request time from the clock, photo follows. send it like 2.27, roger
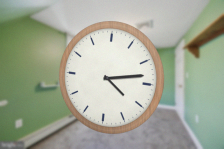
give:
4.13
